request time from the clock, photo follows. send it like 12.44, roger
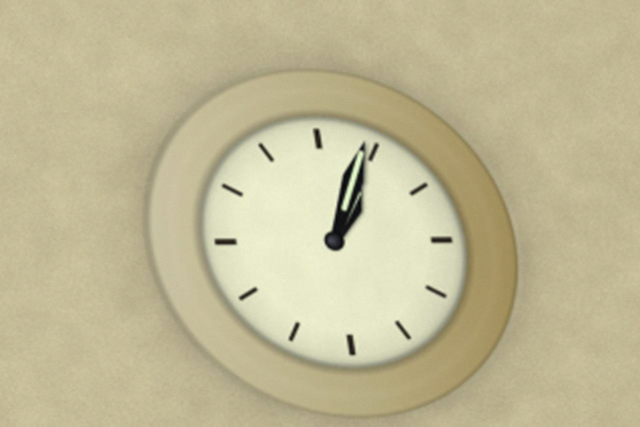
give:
1.04
